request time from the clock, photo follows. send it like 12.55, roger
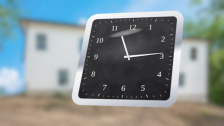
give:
11.14
